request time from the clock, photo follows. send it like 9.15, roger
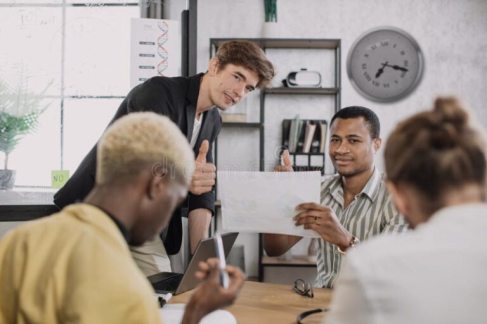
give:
7.18
